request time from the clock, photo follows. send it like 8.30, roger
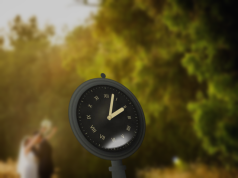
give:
2.03
